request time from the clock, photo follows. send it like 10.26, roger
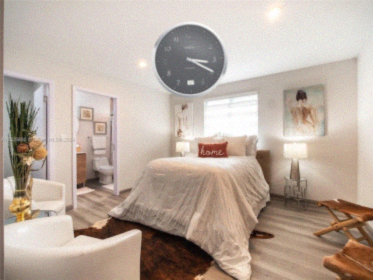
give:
3.20
